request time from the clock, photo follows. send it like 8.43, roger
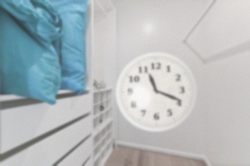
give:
11.19
